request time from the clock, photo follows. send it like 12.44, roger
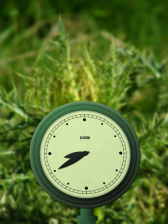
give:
8.40
